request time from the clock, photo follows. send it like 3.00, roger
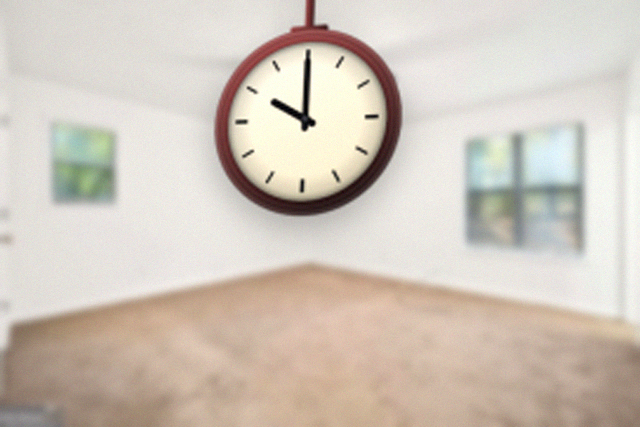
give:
10.00
